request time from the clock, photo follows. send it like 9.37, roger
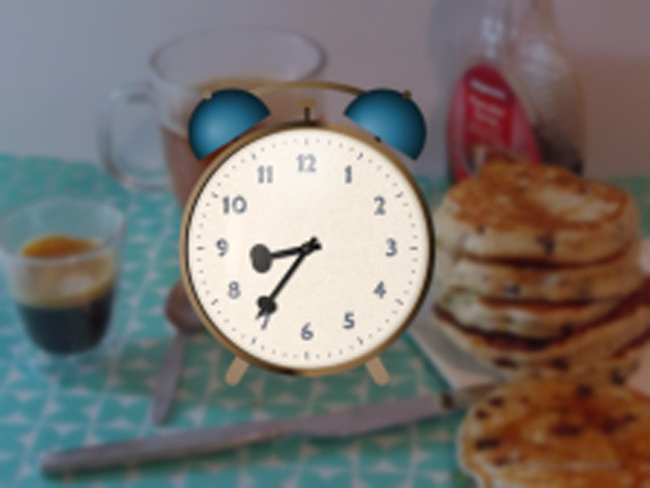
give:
8.36
